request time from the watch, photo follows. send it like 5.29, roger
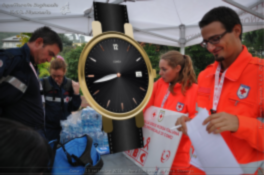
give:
8.43
